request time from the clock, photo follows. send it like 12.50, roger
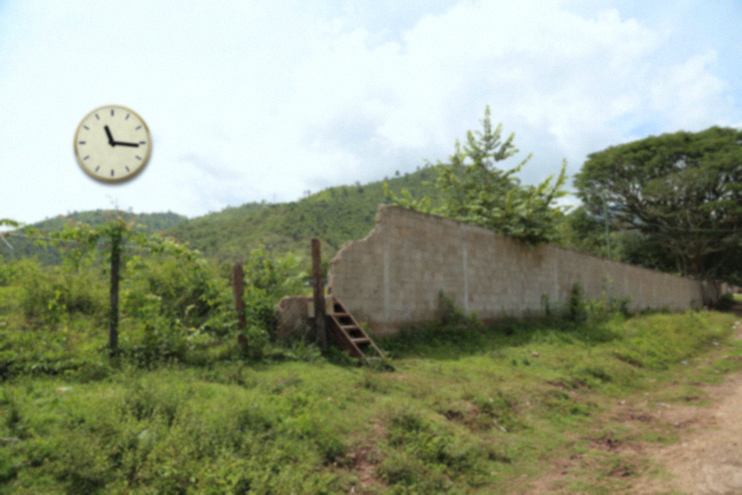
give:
11.16
